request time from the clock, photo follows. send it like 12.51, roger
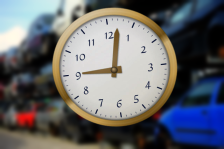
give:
9.02
